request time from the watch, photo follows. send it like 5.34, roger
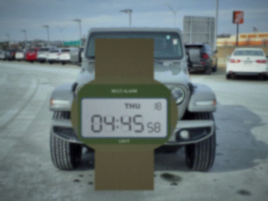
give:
4.45
